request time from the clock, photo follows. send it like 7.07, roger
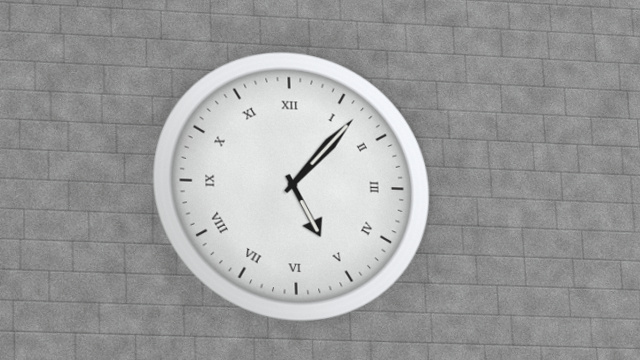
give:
5.07
